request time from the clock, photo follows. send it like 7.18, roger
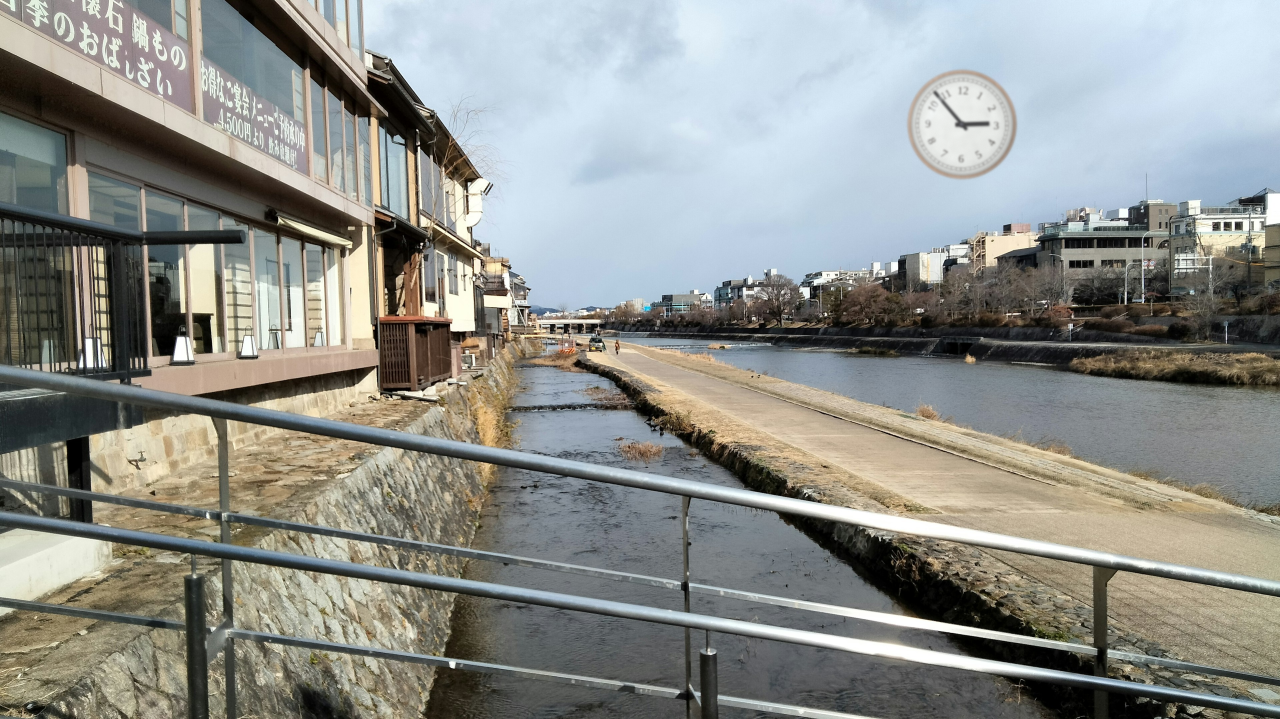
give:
2.53
